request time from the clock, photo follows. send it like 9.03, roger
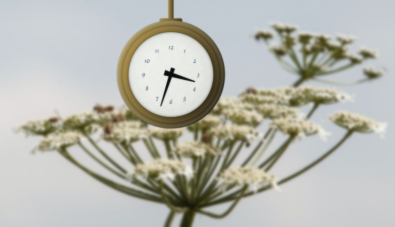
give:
3.33
